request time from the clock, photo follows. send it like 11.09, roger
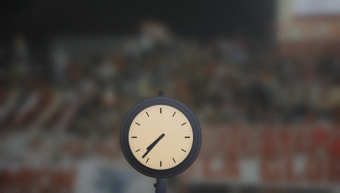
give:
7.37
